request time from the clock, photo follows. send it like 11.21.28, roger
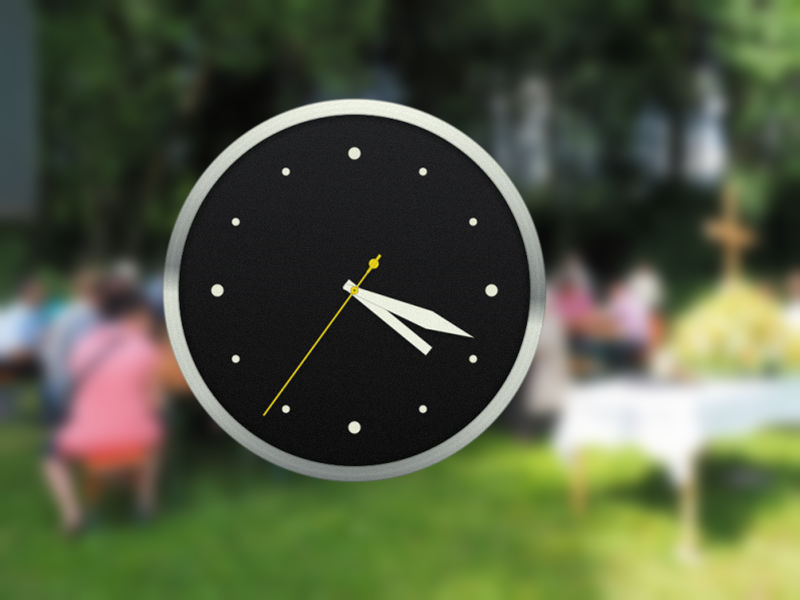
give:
4.18.36
